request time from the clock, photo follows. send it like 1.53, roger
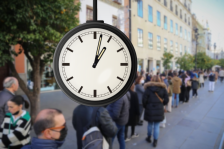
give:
1.02
